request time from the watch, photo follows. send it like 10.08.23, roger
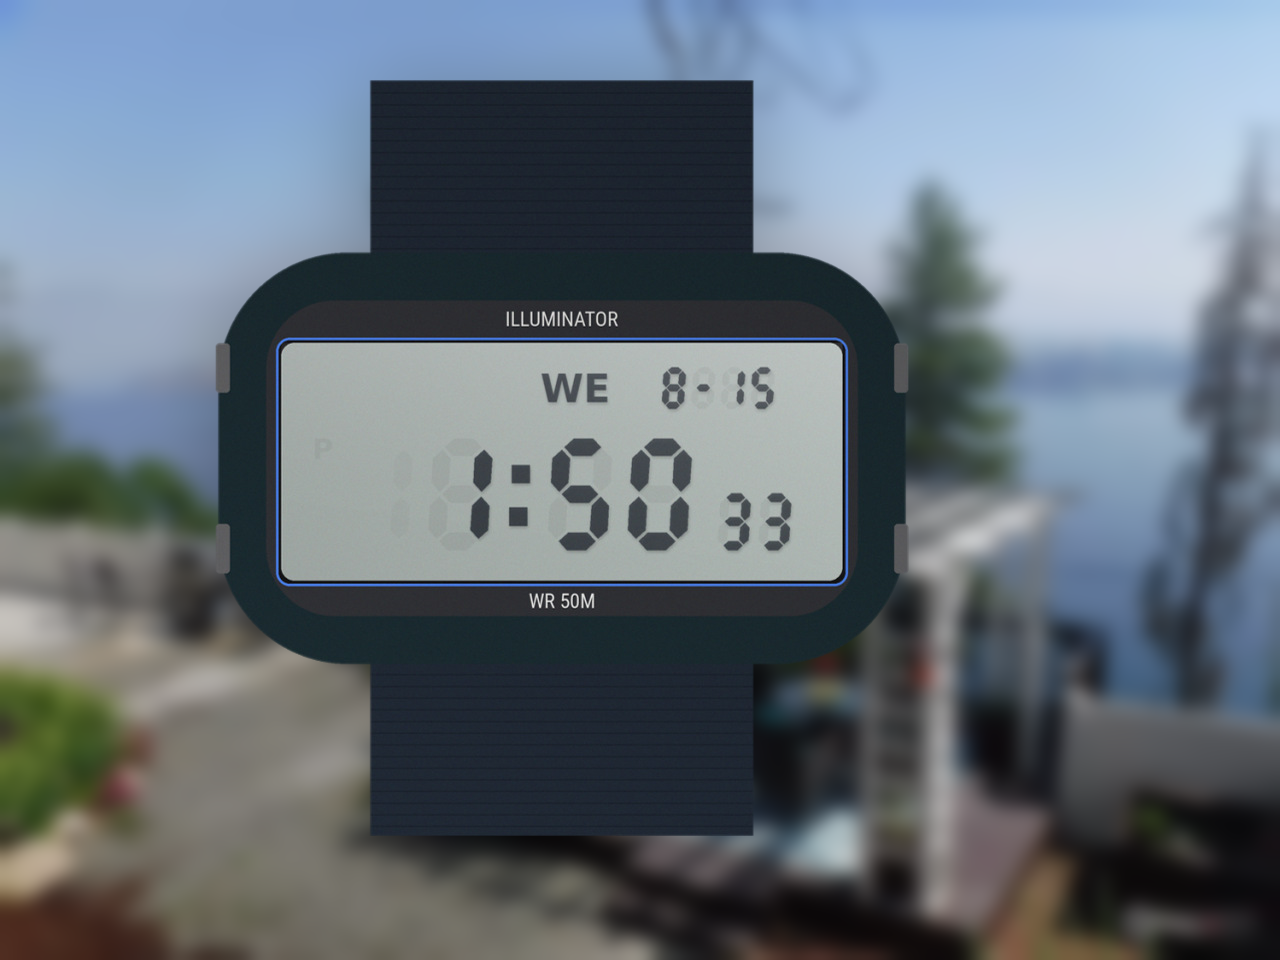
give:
1.50.33
